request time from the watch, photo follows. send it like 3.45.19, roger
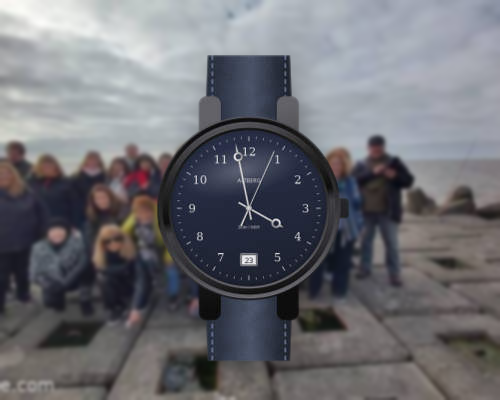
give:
3.58.04
